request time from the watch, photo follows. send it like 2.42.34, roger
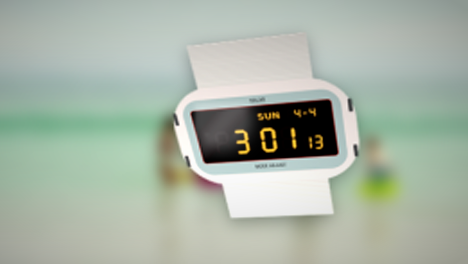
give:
3.01.13
